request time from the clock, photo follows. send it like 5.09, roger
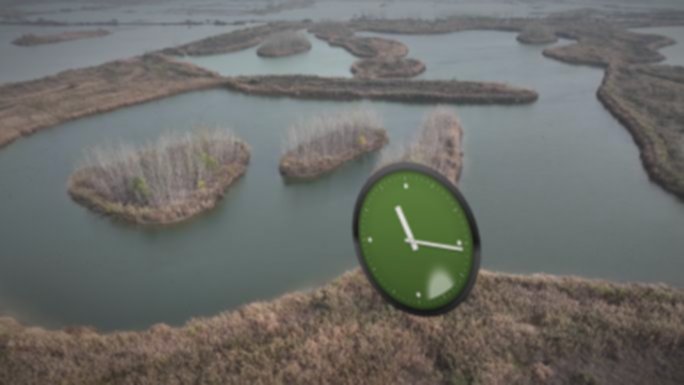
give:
11.16
